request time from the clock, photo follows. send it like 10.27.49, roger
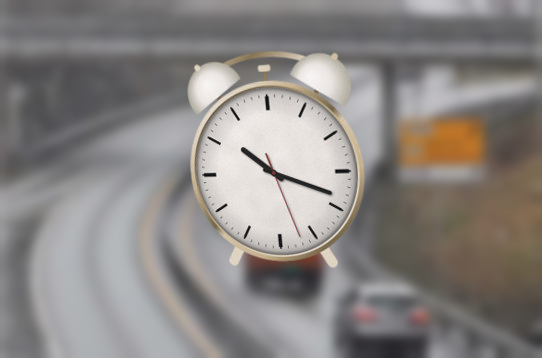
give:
10.18.27
